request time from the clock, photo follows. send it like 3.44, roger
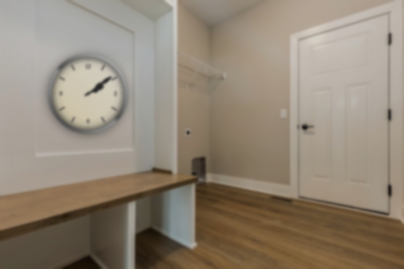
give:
2.09
